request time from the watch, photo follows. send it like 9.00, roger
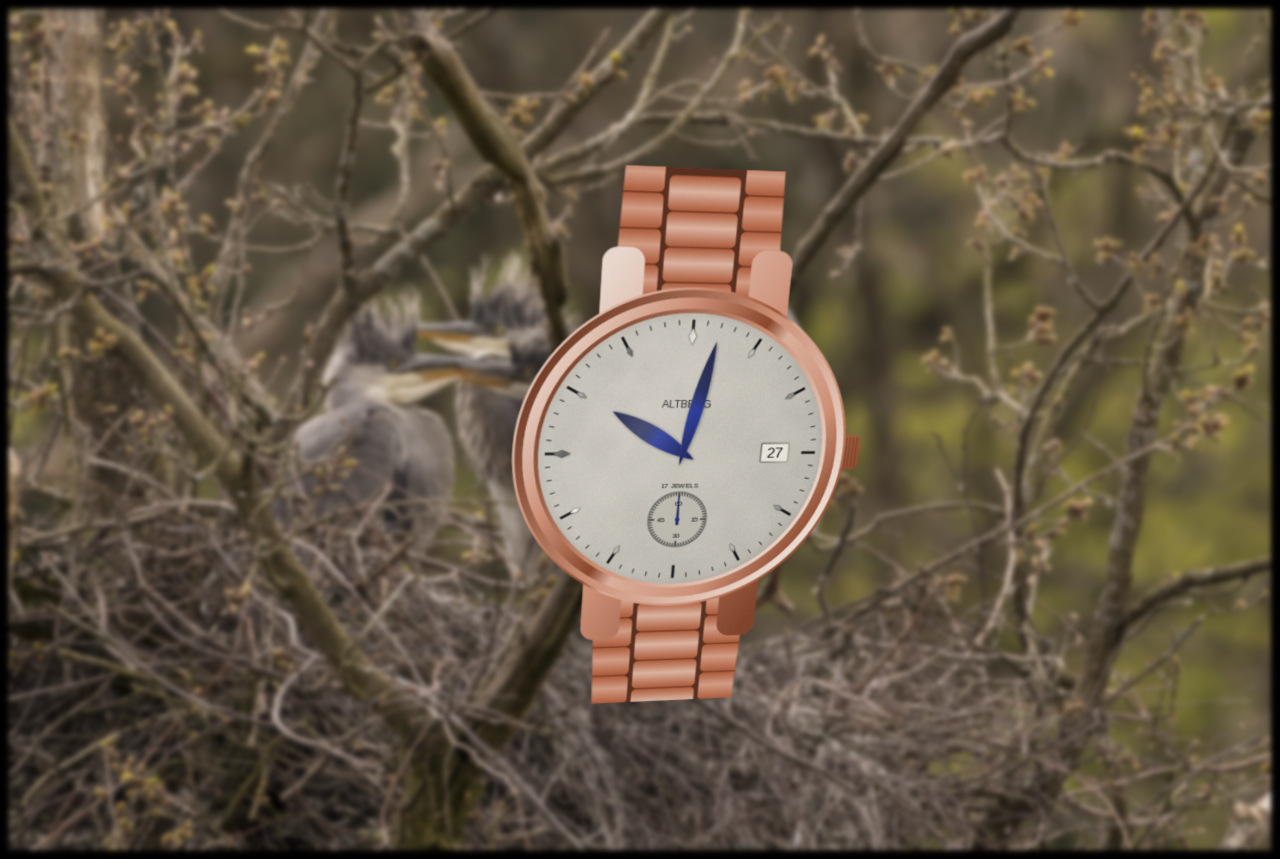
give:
10.02
